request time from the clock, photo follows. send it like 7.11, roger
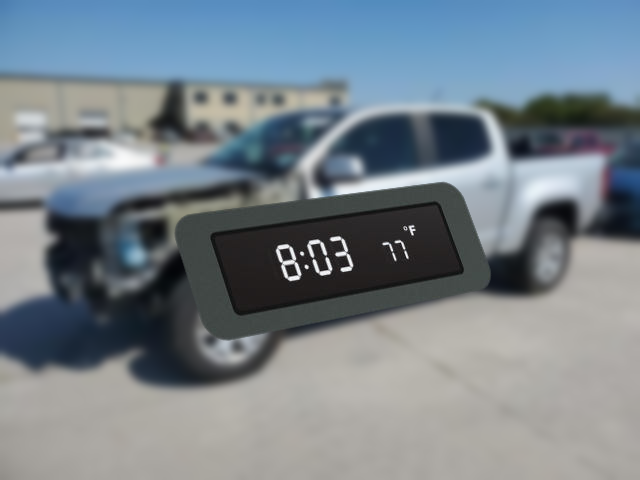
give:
8.03
